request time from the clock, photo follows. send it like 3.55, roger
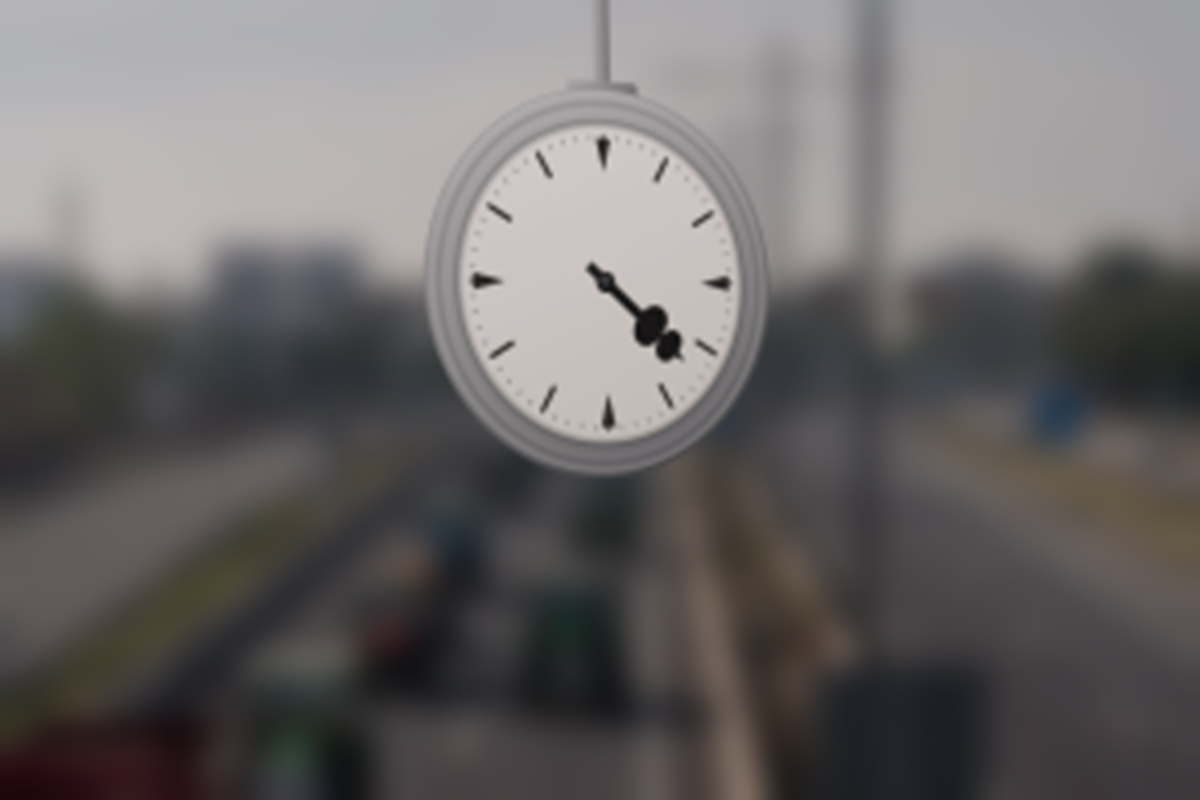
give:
4.22
